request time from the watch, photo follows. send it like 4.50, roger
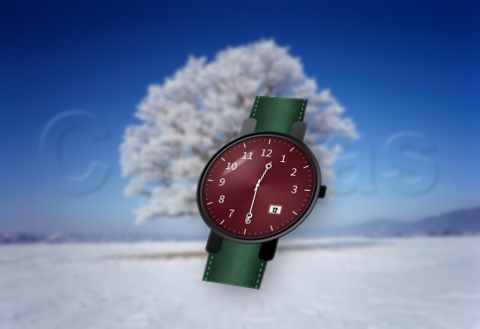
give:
12.30
